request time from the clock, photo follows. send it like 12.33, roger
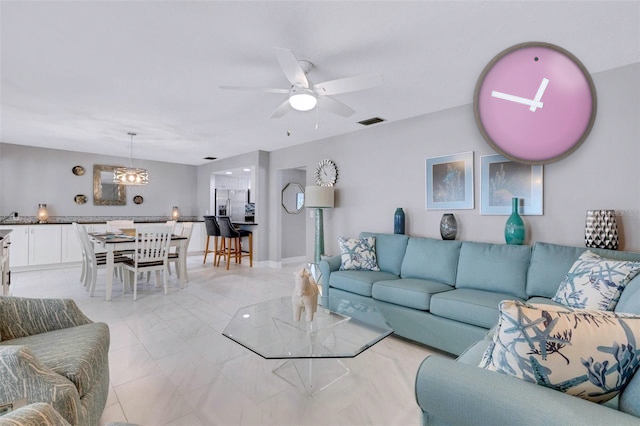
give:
12.47
